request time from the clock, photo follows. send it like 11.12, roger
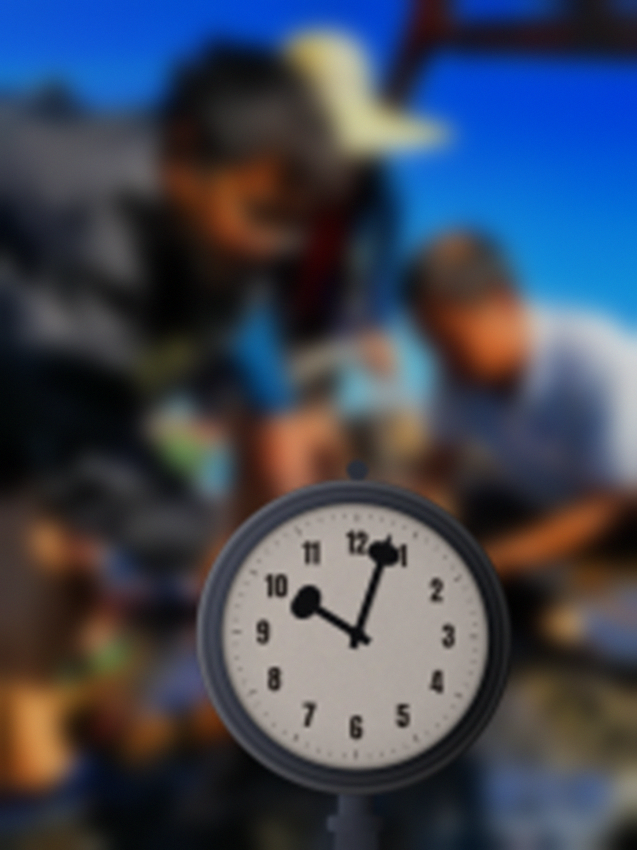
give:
10.03
